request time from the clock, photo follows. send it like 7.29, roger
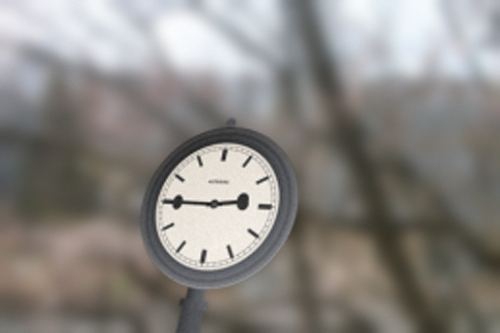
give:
2.45
